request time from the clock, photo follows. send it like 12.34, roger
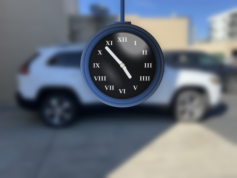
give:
4.53
